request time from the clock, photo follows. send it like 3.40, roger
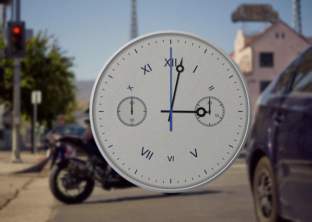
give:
3.02
